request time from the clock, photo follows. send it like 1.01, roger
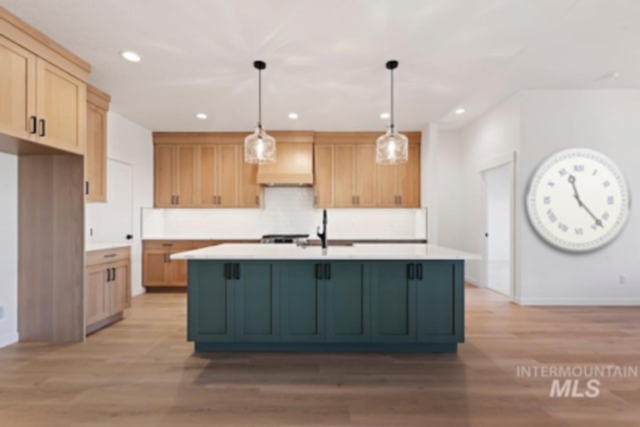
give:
11.23
